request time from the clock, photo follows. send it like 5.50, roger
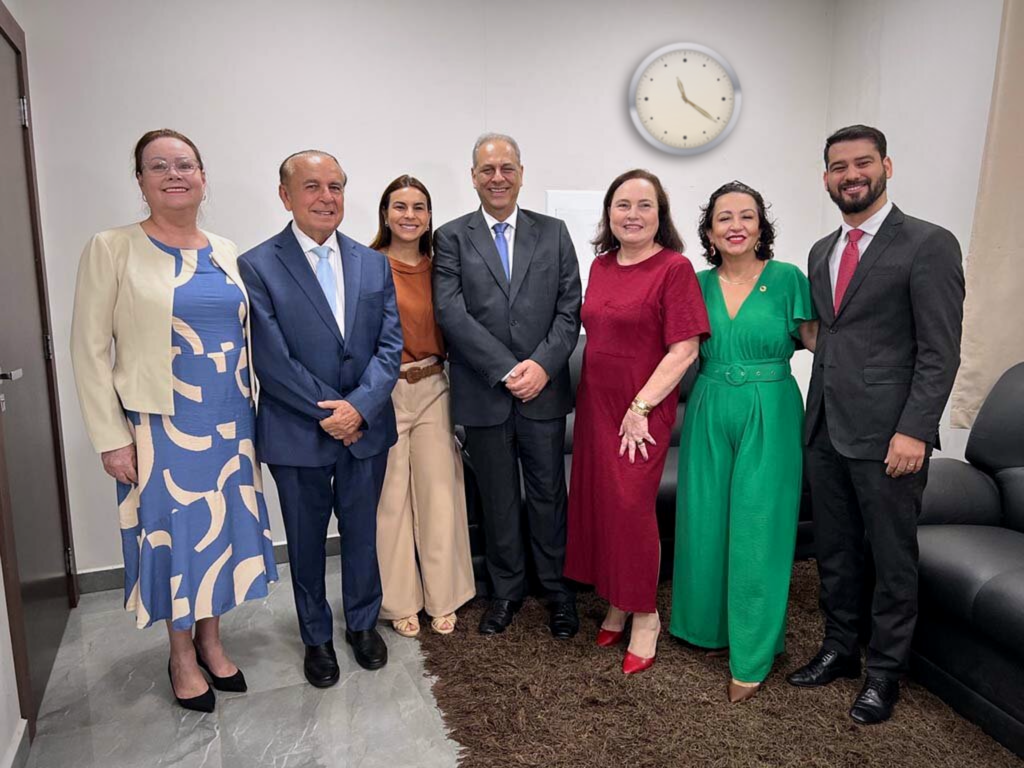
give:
11.21
